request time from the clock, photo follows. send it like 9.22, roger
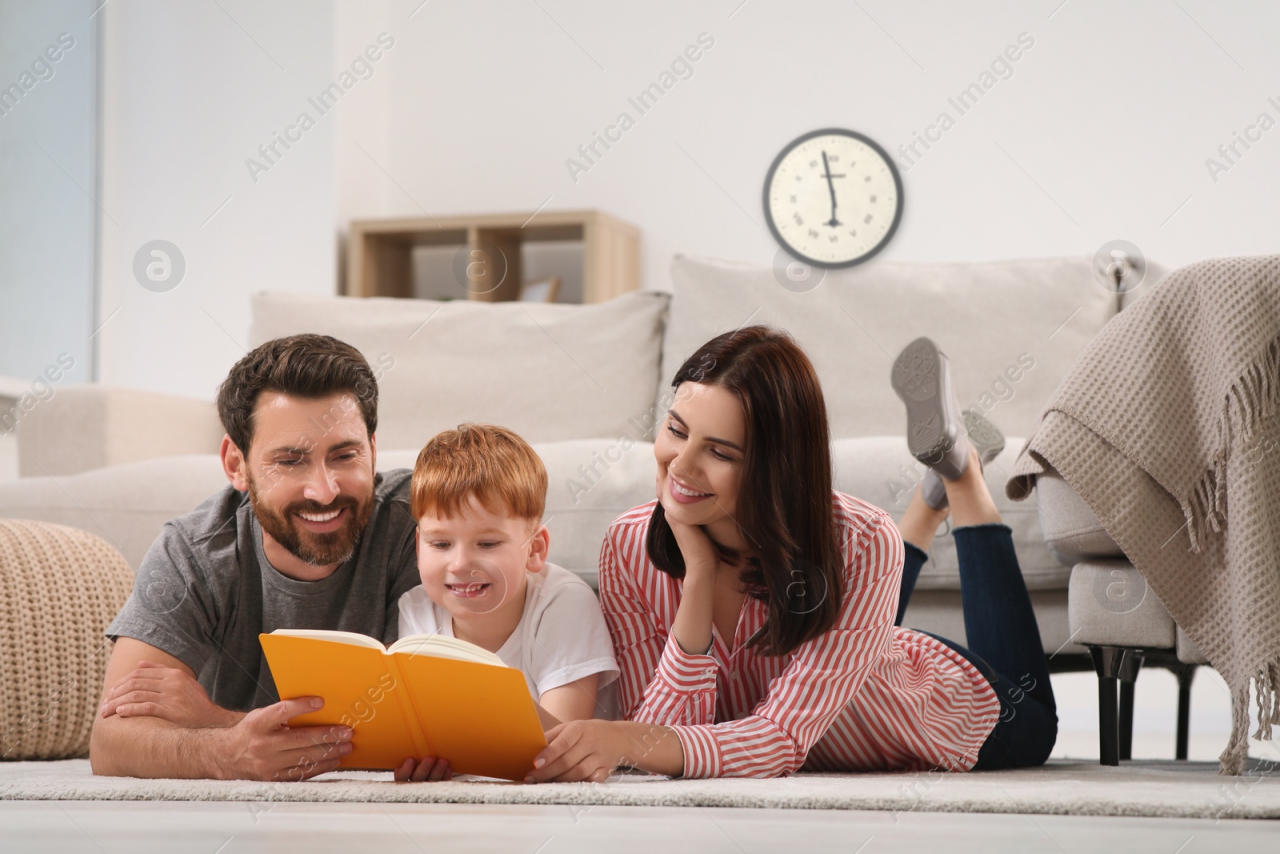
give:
5.58
